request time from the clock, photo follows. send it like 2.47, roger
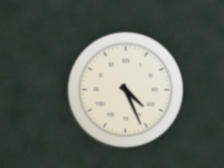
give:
4.26
